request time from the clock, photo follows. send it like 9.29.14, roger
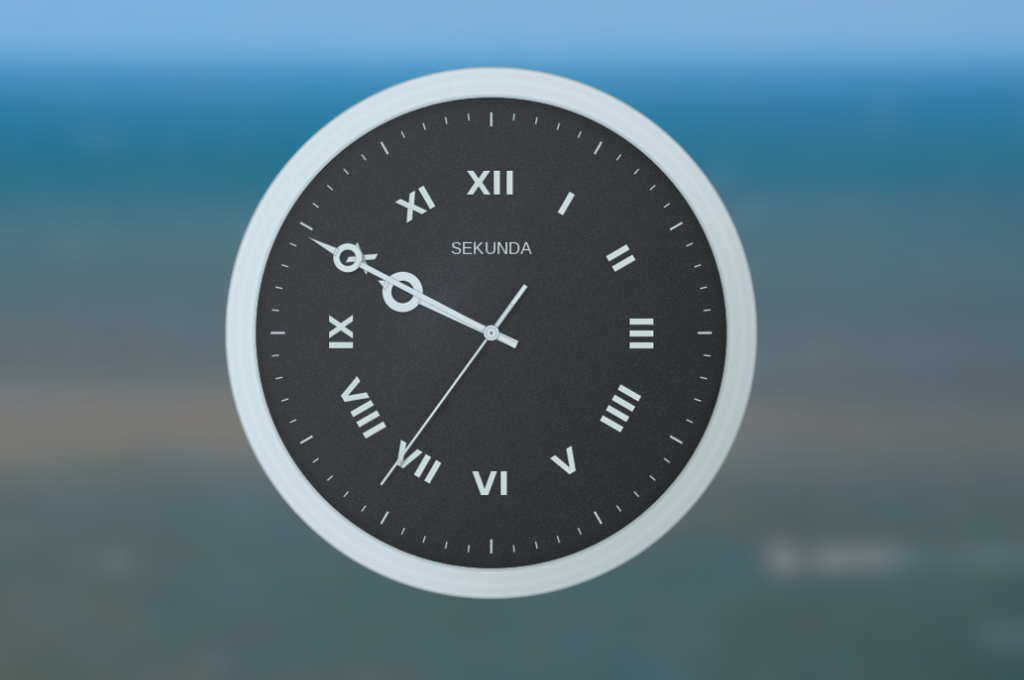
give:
9.49.36
